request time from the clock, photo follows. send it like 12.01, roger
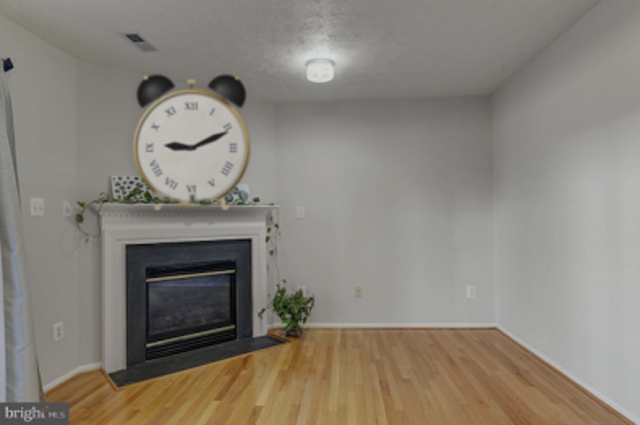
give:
9.11
